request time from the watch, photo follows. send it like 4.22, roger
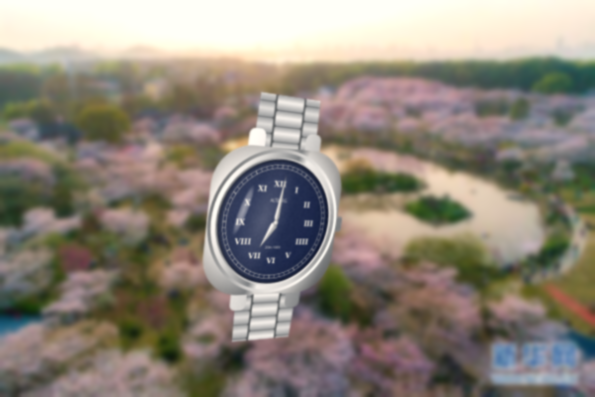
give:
7.01
